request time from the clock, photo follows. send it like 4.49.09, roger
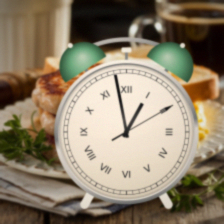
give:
12.58.10
